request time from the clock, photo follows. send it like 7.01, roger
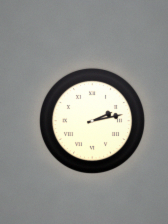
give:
2.13
